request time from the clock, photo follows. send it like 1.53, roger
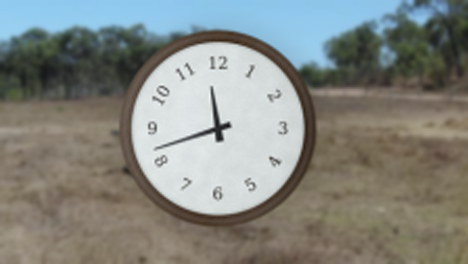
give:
11.42
